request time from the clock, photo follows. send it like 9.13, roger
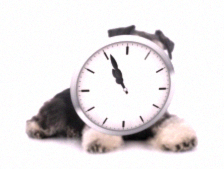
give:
10.56
